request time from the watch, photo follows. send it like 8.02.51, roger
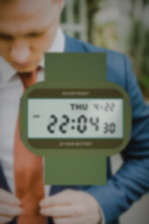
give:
22.04.30
